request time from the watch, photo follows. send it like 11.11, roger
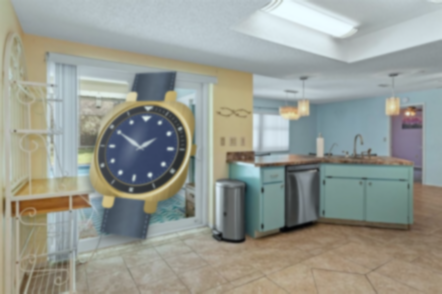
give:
1.50
